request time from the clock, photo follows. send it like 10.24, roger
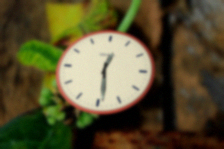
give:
12.29
